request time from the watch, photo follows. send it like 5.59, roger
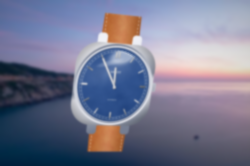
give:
11.55
